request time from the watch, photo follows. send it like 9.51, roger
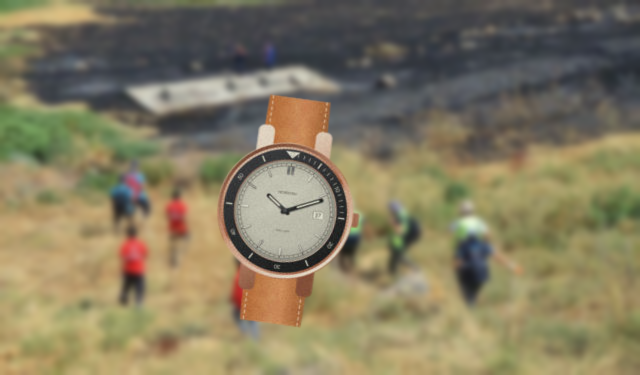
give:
10.11
